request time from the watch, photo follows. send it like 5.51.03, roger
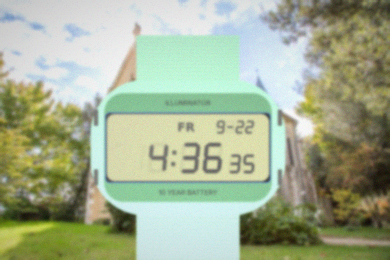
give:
4.36.35
